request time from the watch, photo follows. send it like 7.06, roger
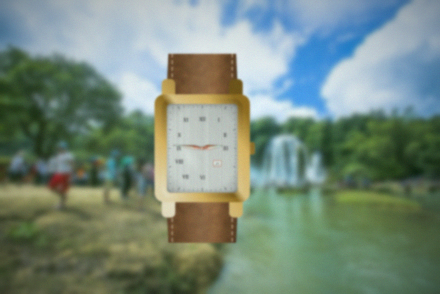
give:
2.46
